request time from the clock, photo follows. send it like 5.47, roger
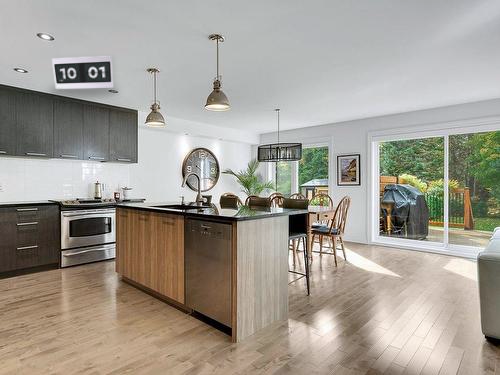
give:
10.01
